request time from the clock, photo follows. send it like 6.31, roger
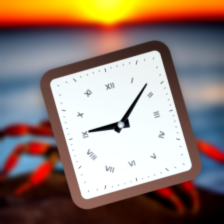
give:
9.08
